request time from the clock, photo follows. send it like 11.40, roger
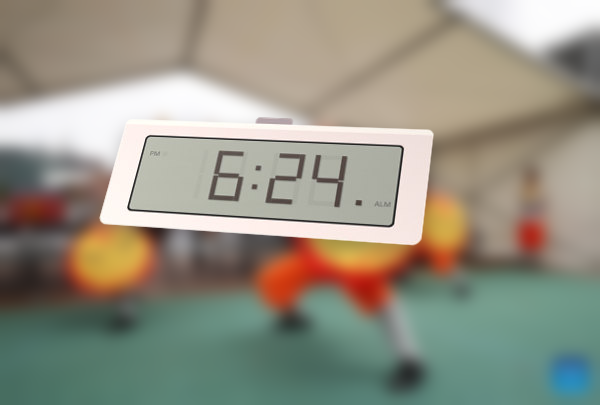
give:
6.24
